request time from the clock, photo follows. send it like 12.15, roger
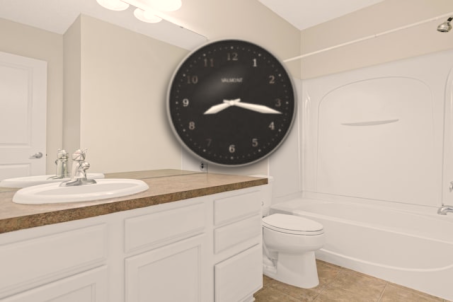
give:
8.17
